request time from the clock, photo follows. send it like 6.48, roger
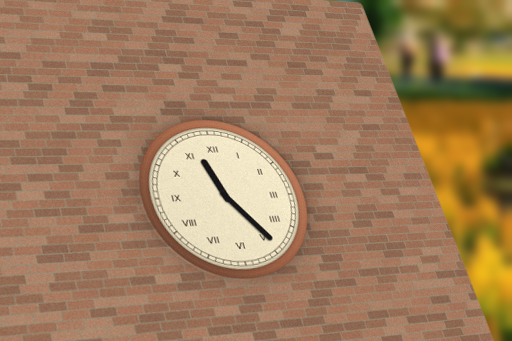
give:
11.24
